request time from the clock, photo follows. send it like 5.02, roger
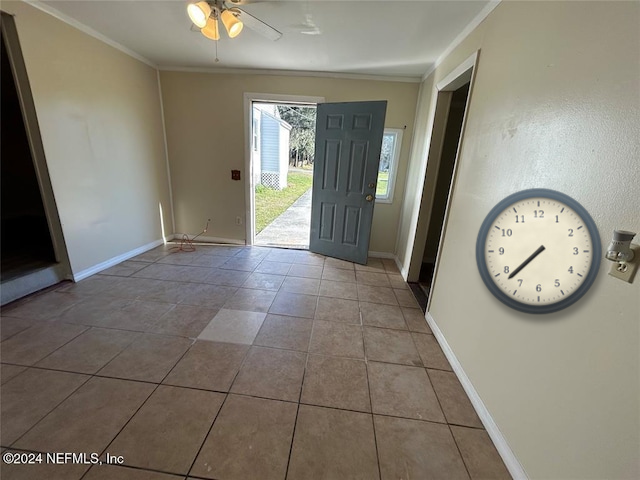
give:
7.38
